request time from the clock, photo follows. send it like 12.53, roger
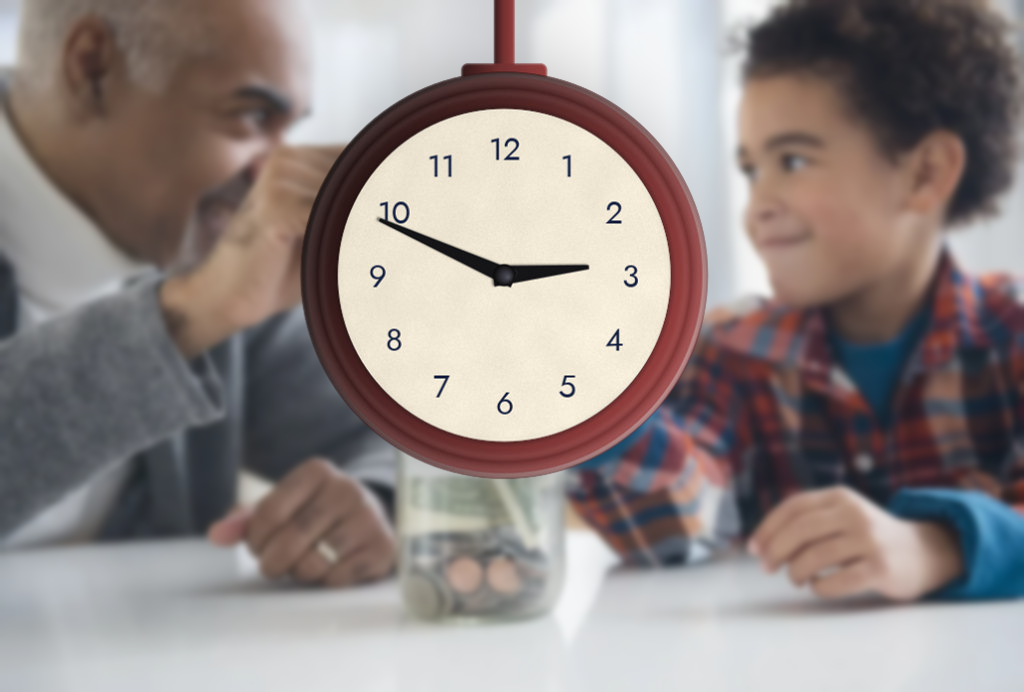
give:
2.49
